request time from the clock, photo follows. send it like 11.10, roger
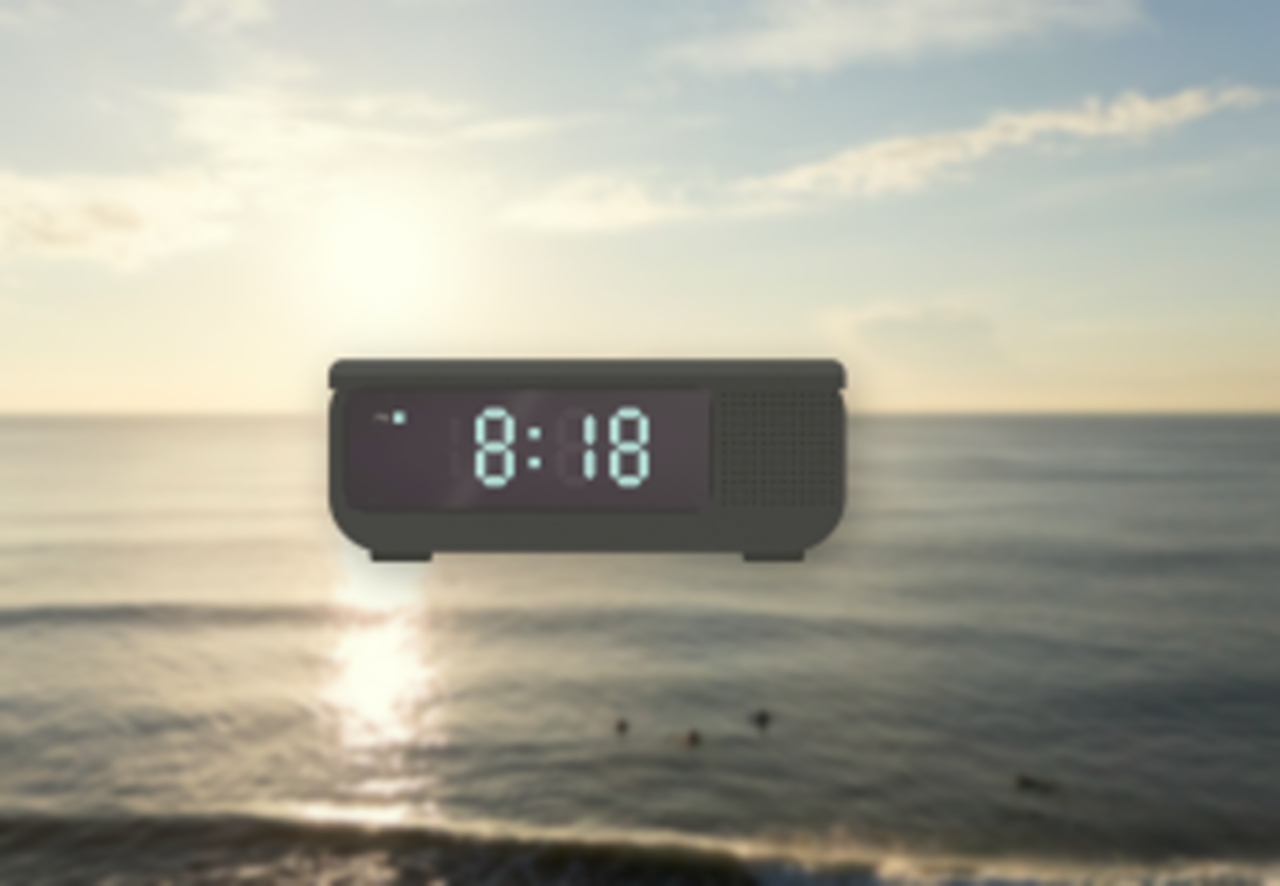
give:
8.18
